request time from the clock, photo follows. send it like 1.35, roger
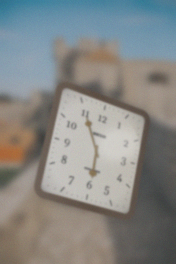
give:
5.55
